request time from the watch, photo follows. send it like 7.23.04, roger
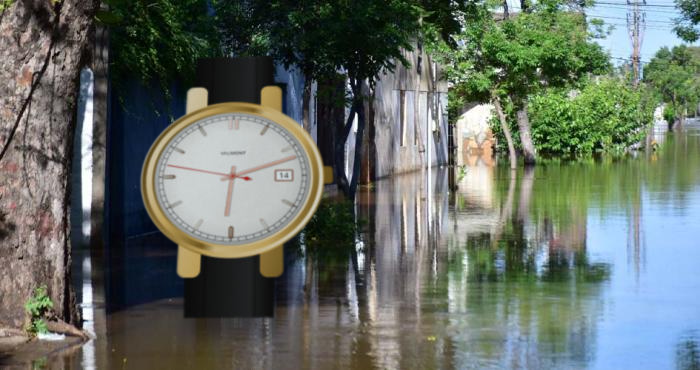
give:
6.11.47
